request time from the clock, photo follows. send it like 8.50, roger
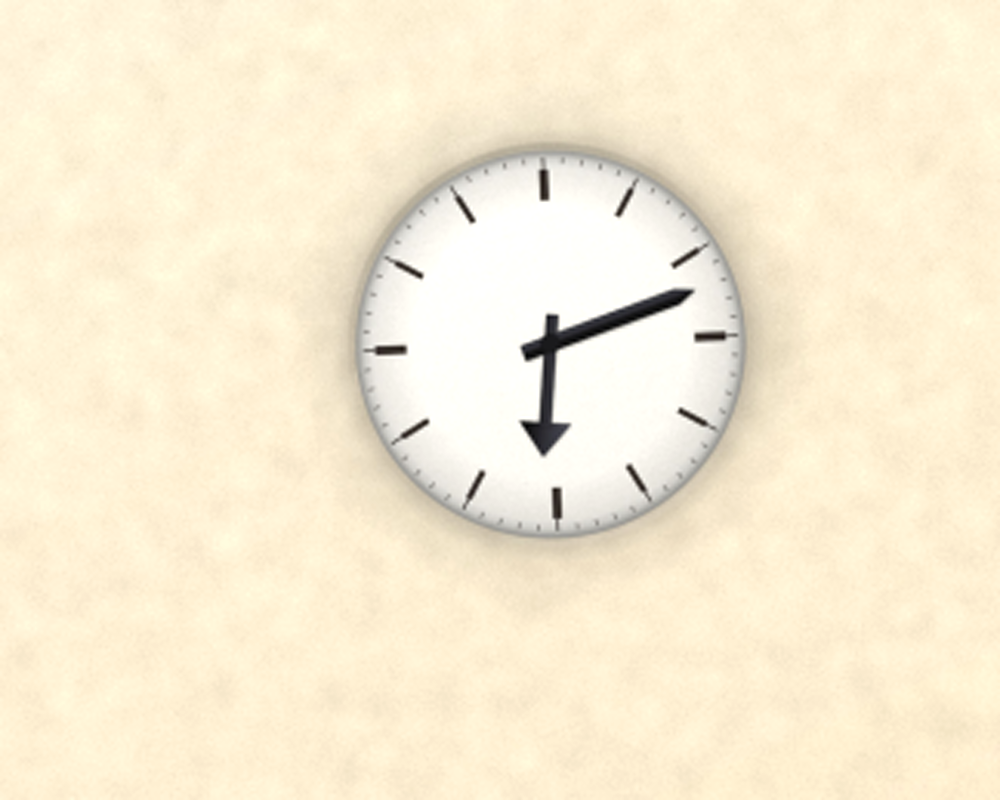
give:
6.12
